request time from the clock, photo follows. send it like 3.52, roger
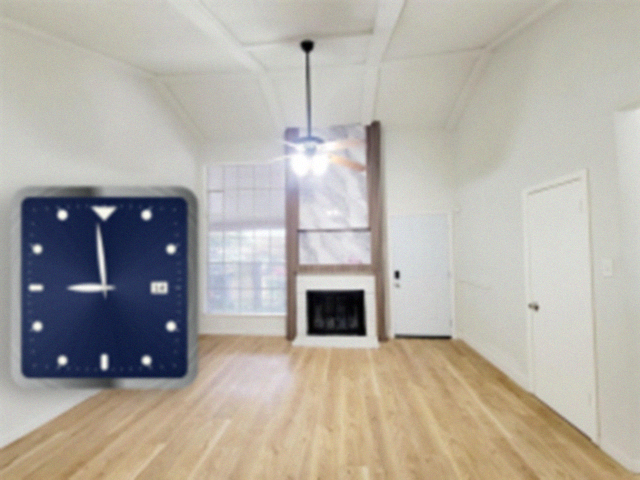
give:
8.59
